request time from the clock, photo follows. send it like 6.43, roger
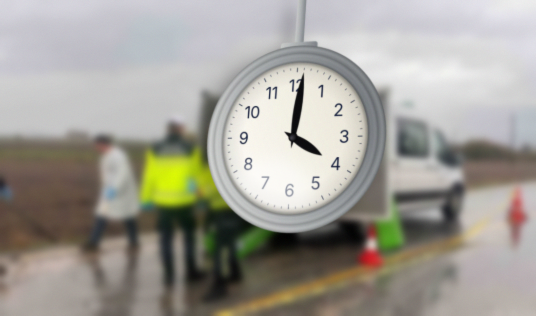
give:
4.01
